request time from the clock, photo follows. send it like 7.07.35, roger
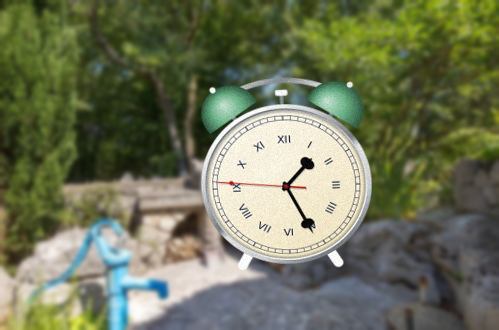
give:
1.25.46
